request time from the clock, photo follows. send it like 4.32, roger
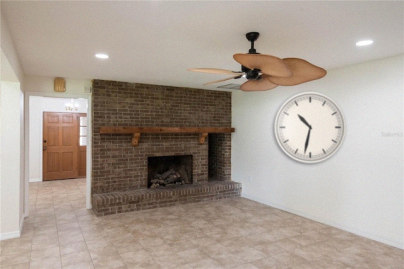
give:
10.32
